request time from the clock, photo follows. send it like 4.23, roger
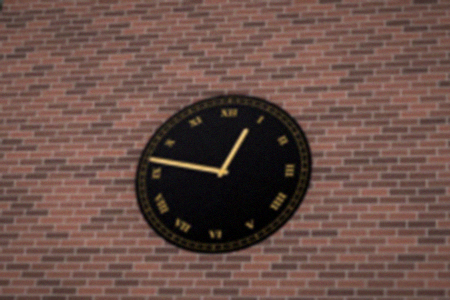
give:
12.47
